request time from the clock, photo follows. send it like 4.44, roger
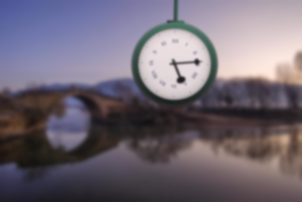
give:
5.14
